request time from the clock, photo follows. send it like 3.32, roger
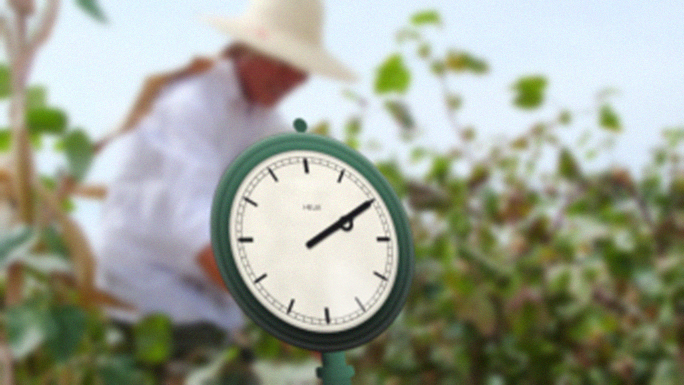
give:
2.10
